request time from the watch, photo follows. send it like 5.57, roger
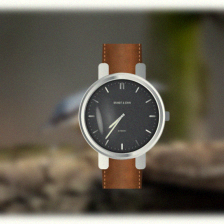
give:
7.36
